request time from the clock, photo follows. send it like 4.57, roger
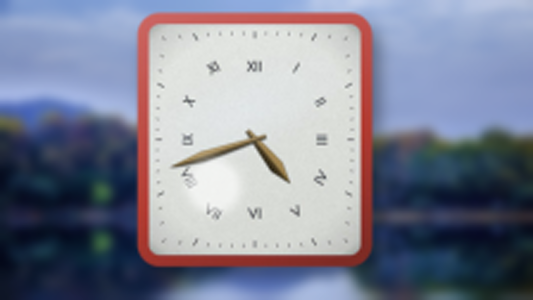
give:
4.42
